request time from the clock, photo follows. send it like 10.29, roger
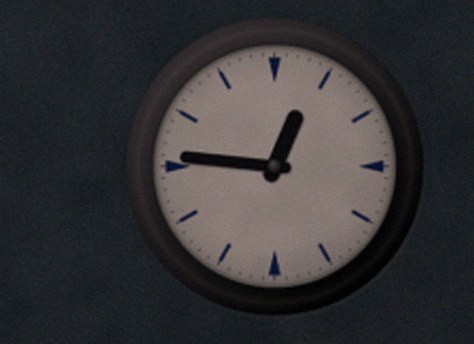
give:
12.46
